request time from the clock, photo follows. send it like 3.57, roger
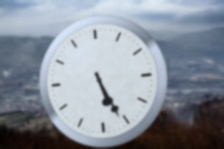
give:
5.26
